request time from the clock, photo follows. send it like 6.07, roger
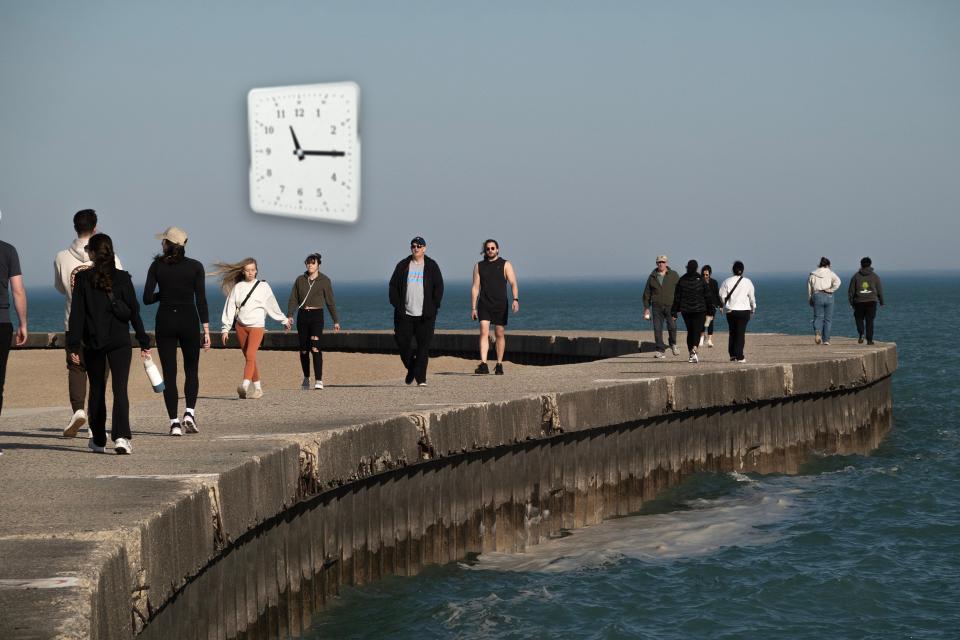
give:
11.15
